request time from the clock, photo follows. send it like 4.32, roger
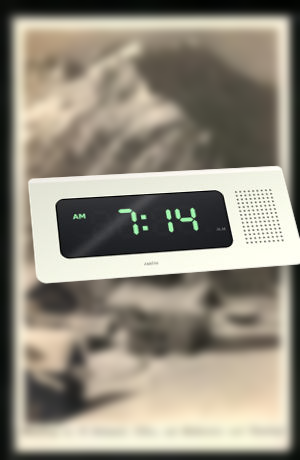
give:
7.14
